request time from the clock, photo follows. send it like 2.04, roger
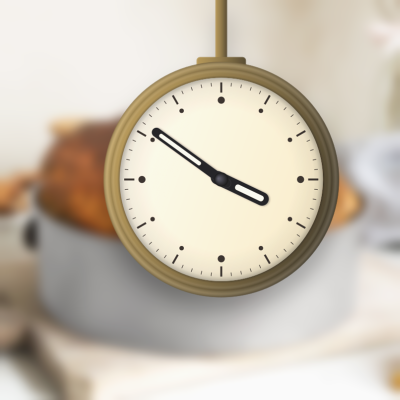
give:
3.51
